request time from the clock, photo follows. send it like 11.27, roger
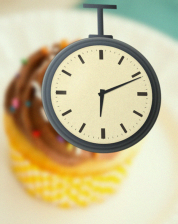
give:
6.11
